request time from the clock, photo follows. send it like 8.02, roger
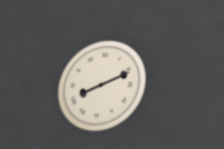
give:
8.11
